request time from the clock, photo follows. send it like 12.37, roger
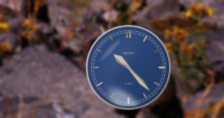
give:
10.23
